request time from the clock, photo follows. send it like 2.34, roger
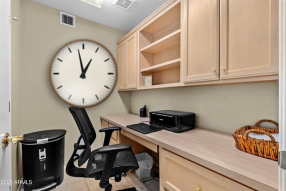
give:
12.58
